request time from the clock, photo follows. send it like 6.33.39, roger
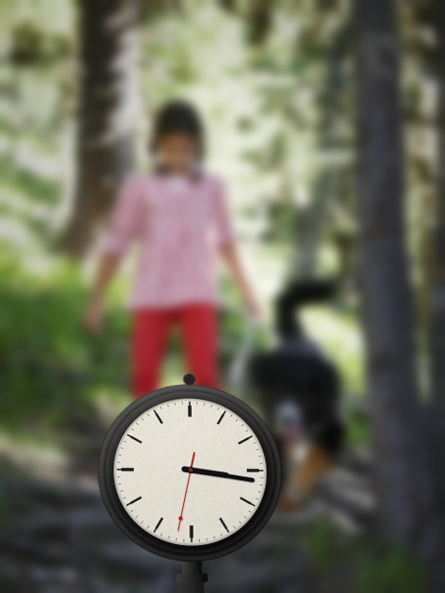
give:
3.16.32
